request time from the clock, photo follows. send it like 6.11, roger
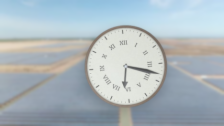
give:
6.18
